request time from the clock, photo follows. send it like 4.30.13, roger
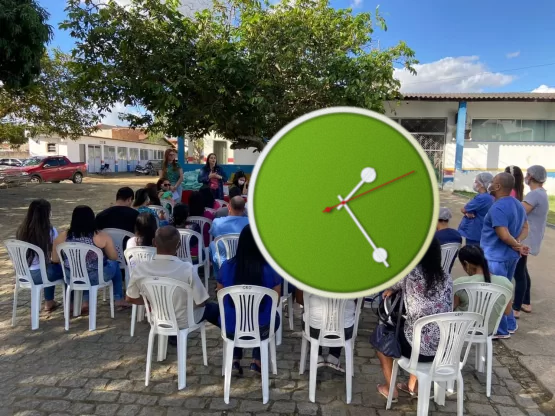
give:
1.24.11
